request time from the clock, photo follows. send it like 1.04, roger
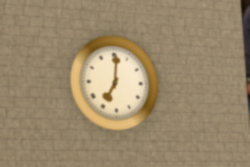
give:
7.01
